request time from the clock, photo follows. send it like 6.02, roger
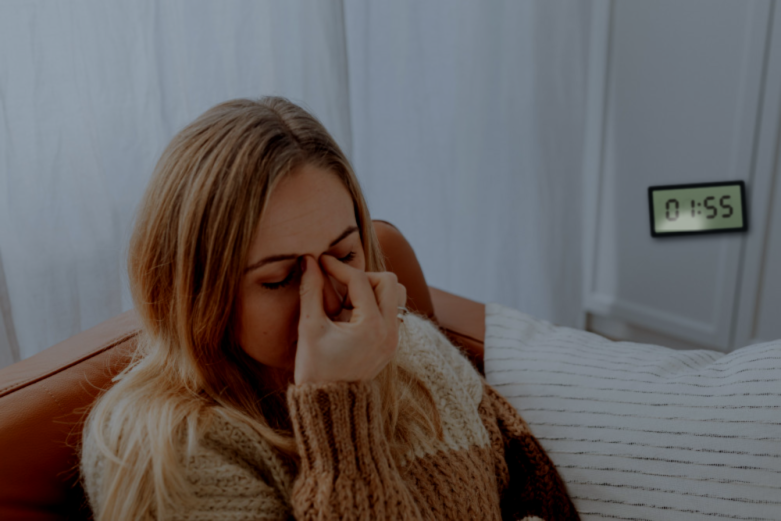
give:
1.55
